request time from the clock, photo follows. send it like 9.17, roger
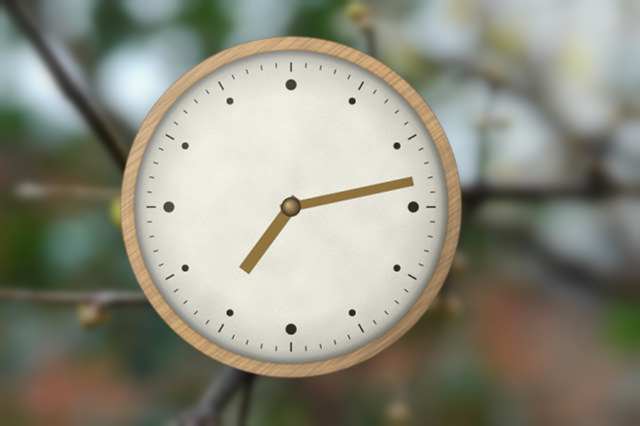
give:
7.13
